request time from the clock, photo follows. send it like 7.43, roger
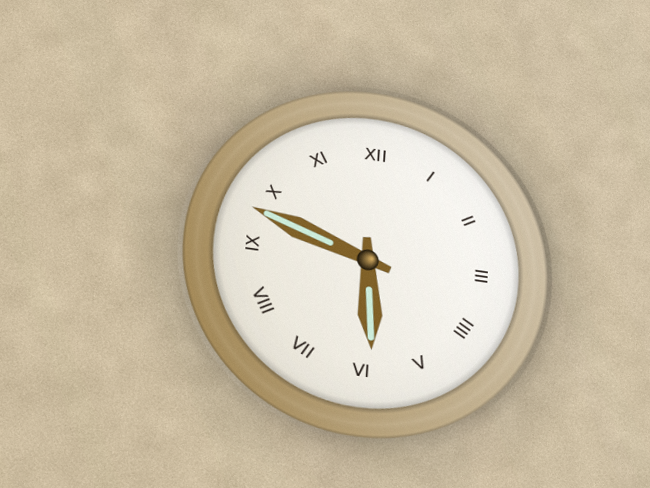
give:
5.48
